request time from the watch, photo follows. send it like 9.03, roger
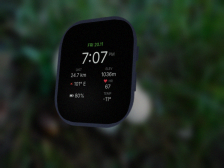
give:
7.07
